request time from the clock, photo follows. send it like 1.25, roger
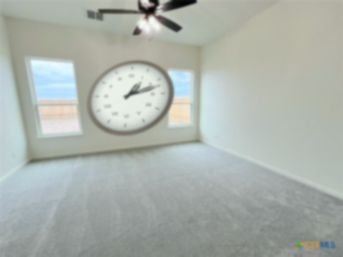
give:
1.12
